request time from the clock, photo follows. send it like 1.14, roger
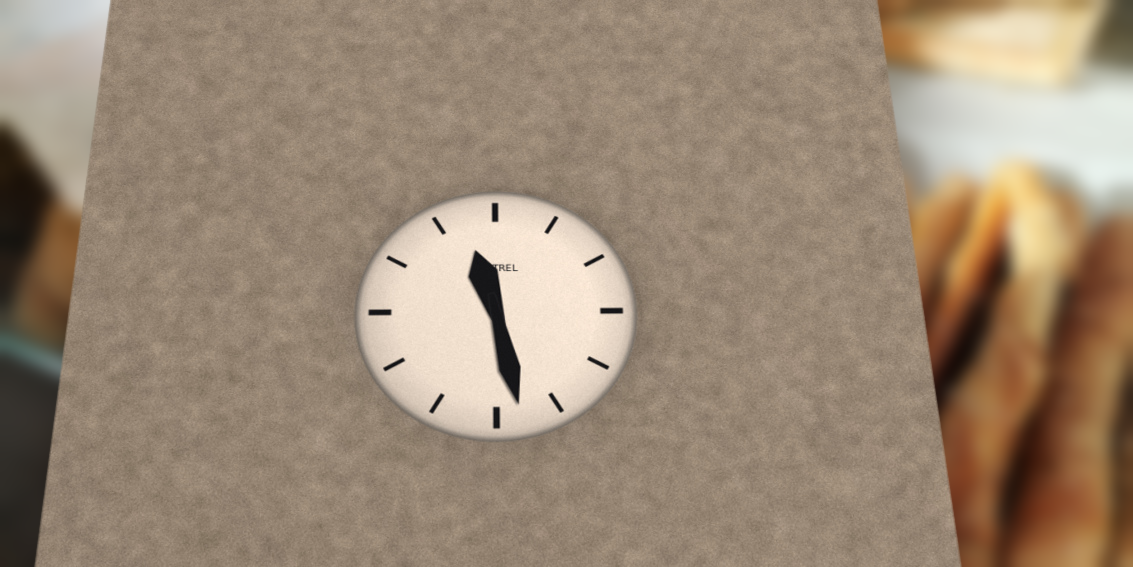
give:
11.28
